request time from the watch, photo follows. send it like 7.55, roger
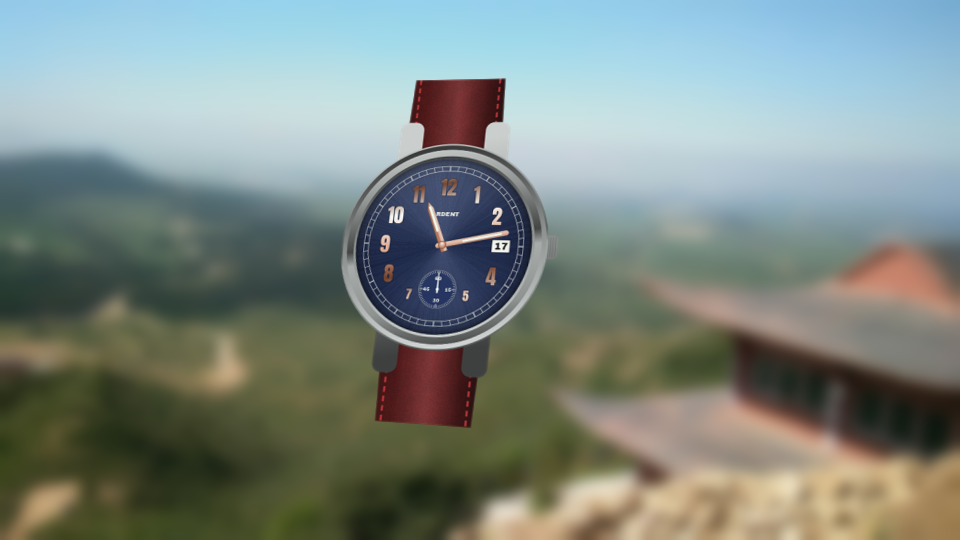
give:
11.13
